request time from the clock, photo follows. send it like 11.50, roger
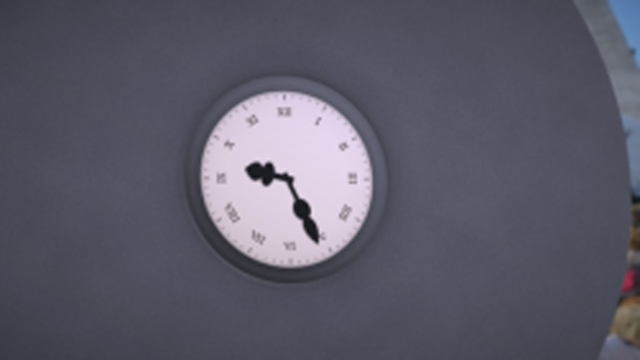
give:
9.26
